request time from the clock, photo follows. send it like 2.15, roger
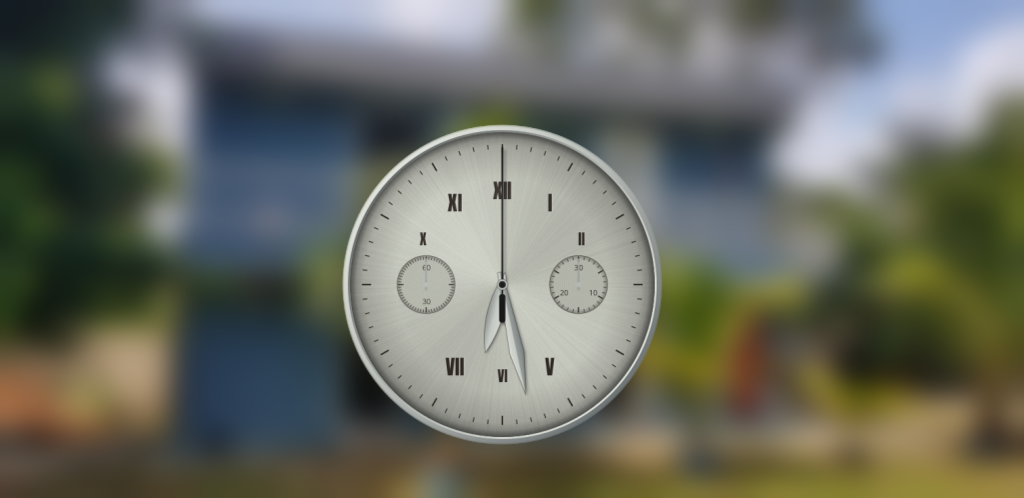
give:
6.28
